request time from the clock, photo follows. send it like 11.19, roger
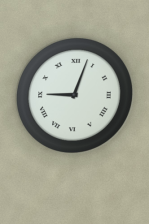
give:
9.03
